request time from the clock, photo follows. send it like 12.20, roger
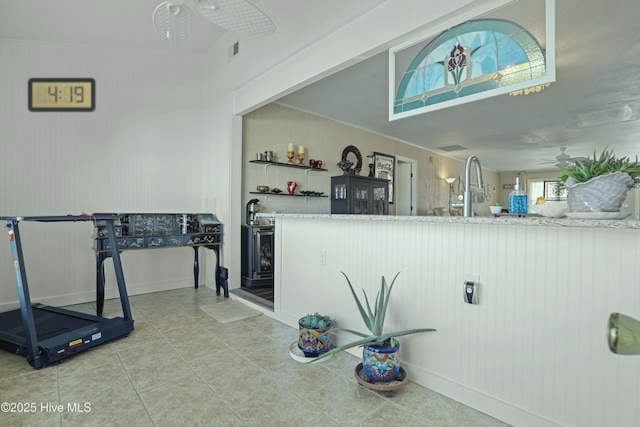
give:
4.19
